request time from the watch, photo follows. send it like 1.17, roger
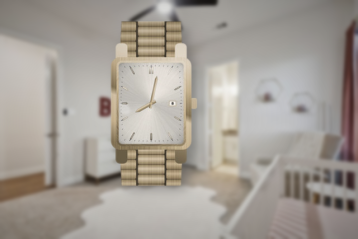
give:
8.02
